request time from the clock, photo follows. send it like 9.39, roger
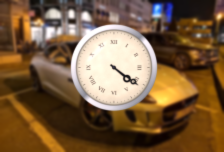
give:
4.21
